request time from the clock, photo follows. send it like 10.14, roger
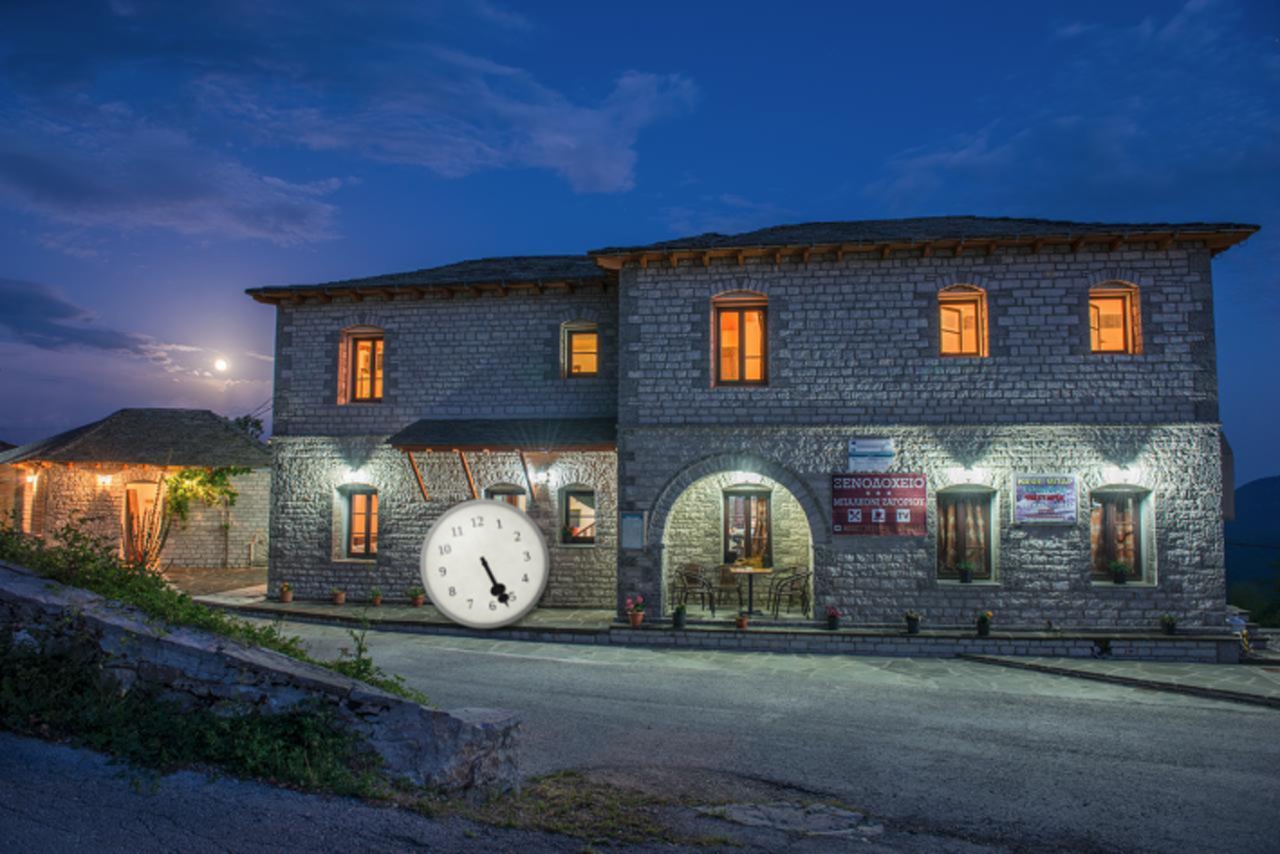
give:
5.27
